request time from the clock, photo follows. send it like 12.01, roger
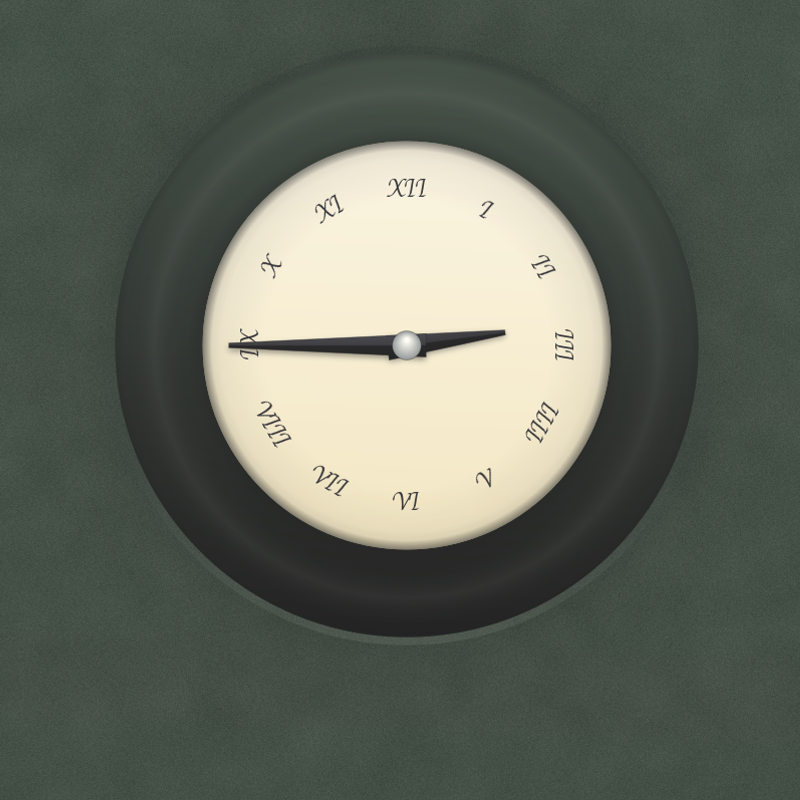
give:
2.45
